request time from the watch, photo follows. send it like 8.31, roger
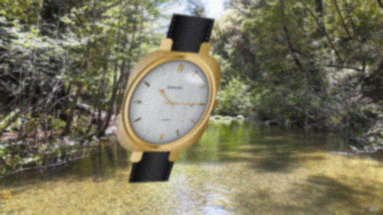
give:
10.15
